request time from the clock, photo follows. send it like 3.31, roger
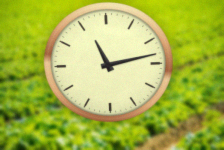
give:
11.13
